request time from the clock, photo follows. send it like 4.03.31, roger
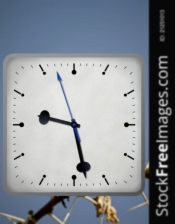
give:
9.27.57
